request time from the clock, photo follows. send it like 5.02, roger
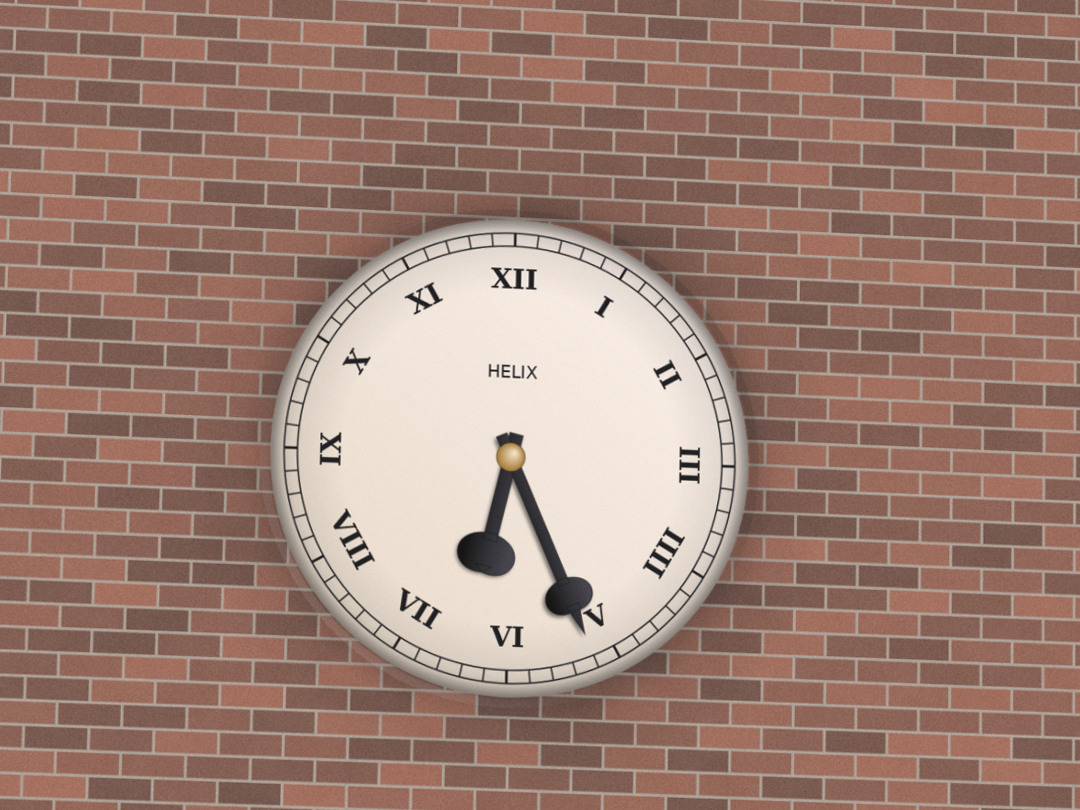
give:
6.26
